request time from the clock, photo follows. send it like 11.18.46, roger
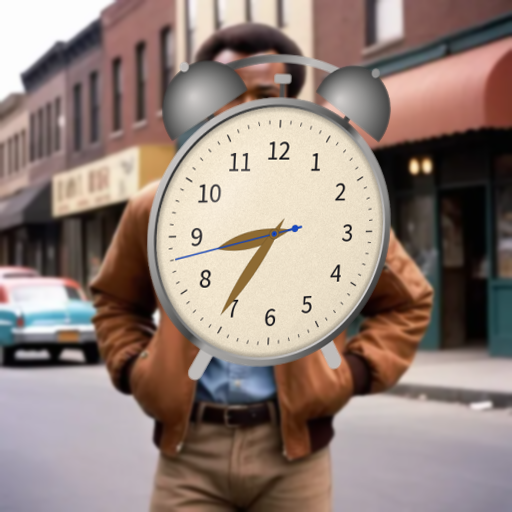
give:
8.35.43
